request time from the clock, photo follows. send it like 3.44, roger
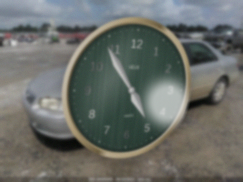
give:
4.54
